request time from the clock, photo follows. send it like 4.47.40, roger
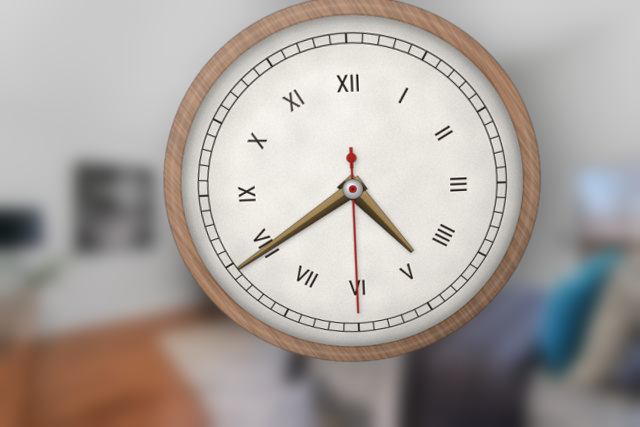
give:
4.39.30
